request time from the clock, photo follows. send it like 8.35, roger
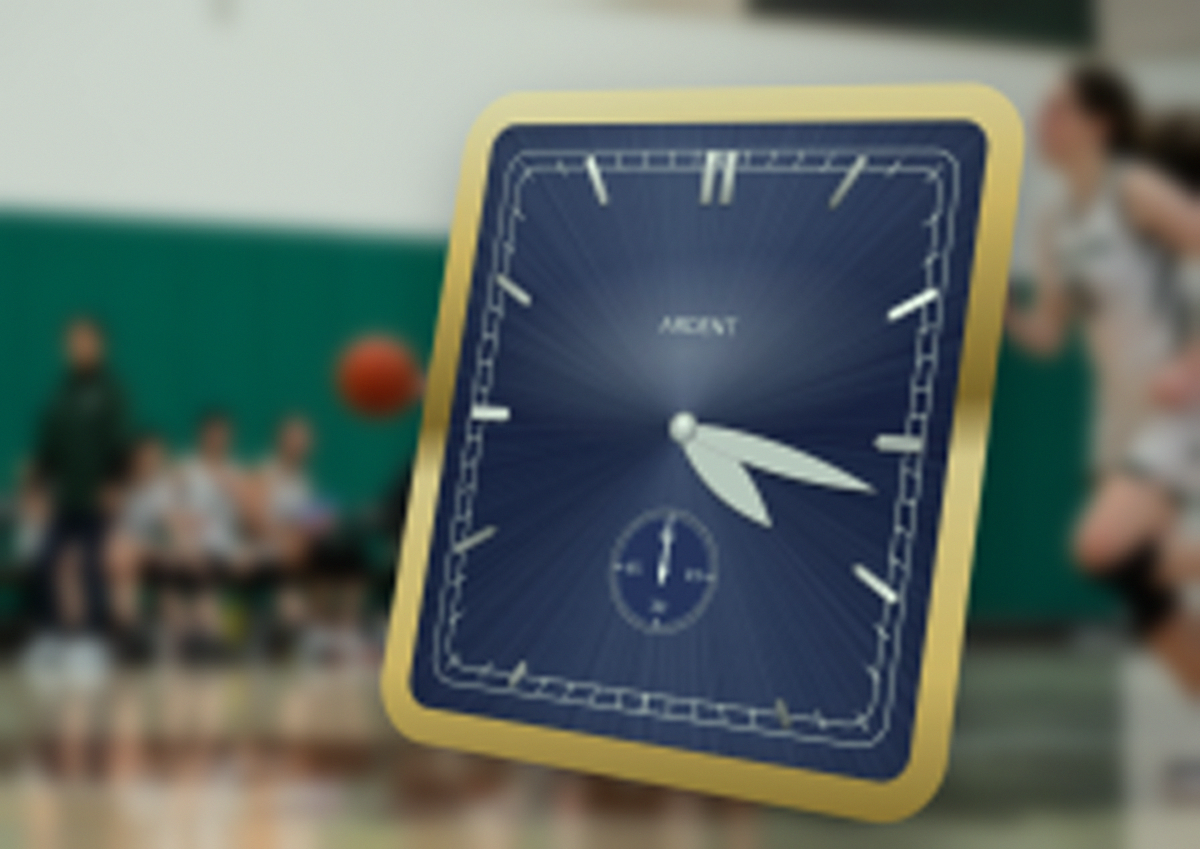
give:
4.17
